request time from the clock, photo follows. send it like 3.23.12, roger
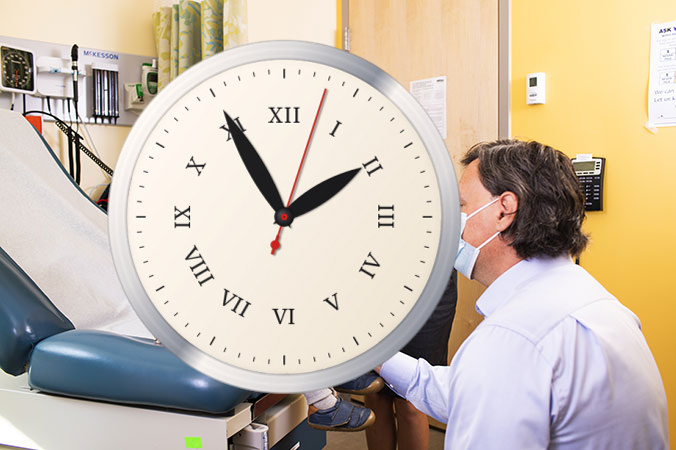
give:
1.55.03
